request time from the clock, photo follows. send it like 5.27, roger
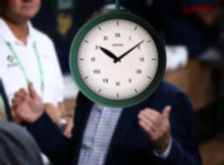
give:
10.09
